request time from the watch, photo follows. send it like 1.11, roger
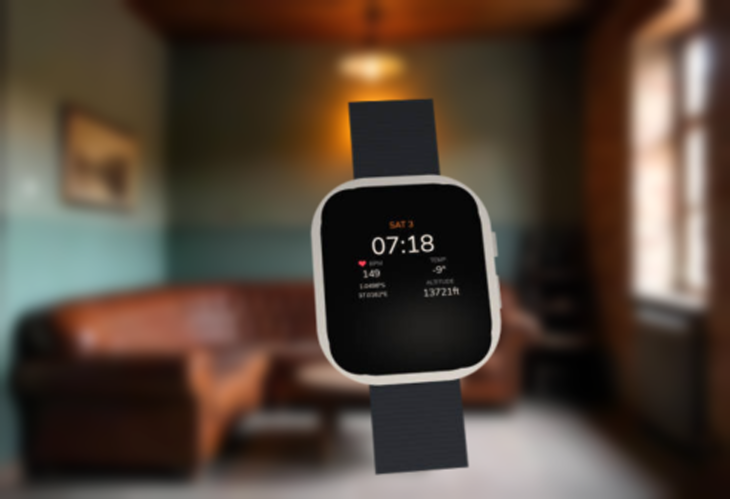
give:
7.18
